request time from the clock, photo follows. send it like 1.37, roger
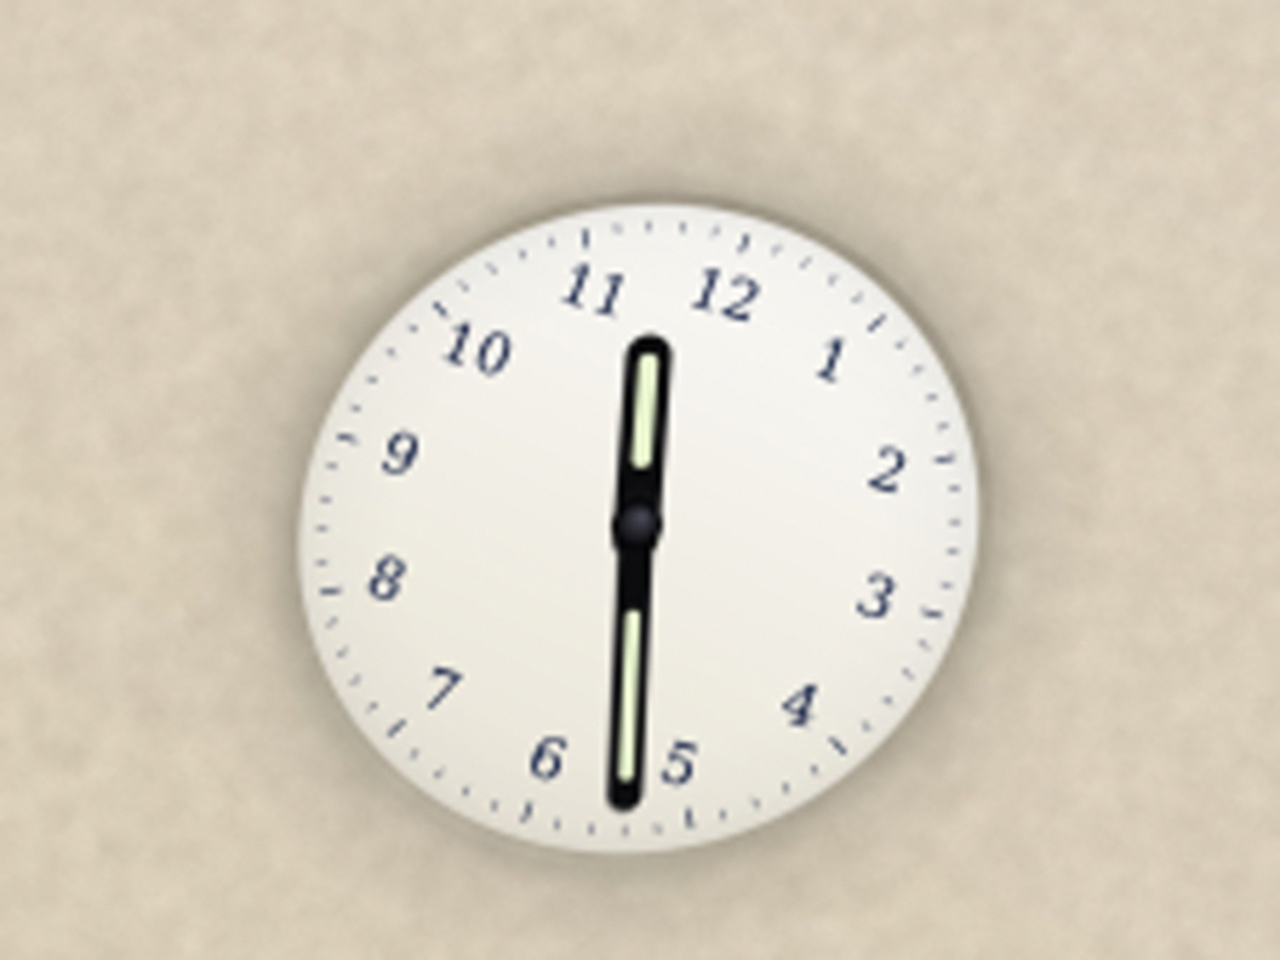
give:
11.27
